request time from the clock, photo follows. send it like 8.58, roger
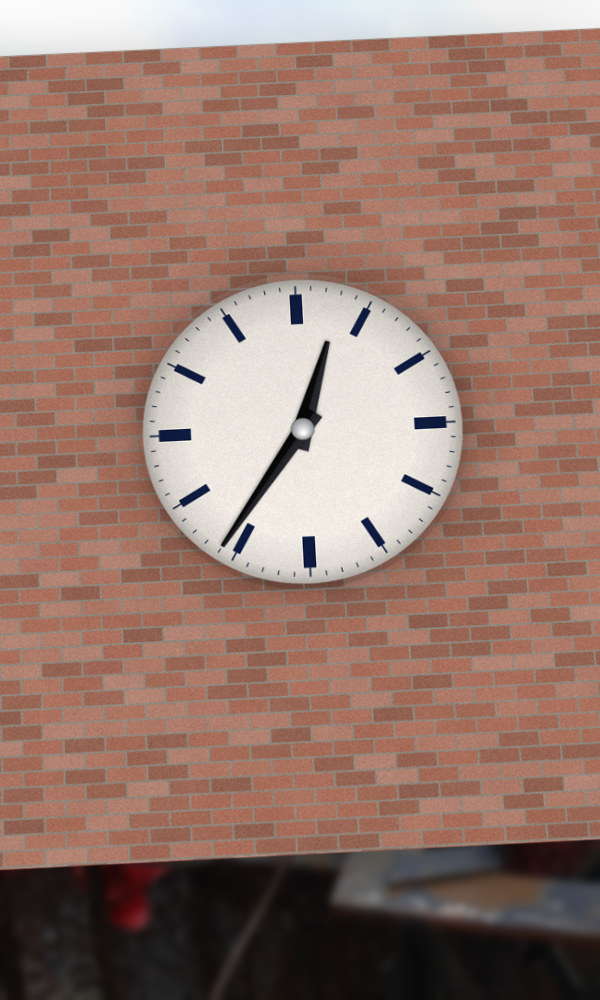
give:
12.36
